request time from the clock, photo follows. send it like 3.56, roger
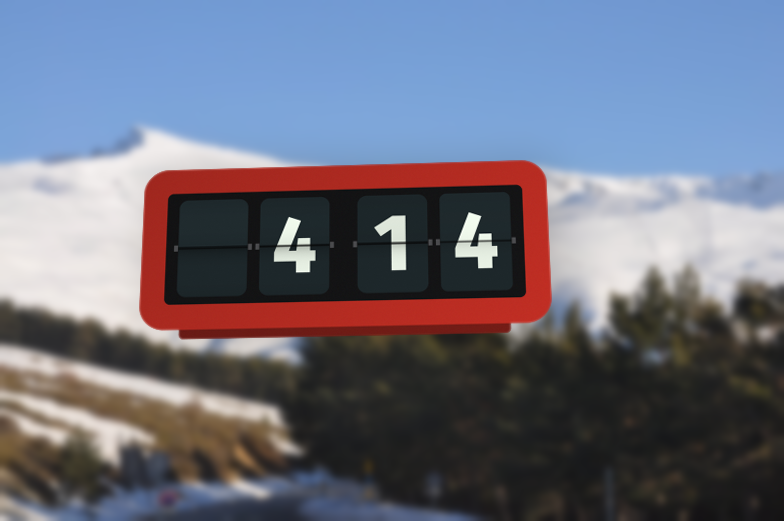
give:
4.14
